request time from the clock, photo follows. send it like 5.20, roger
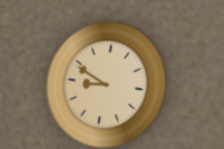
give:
8.49
